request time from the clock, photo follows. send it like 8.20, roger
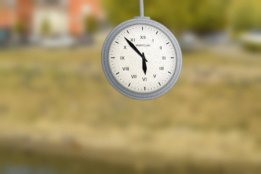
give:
5.53
